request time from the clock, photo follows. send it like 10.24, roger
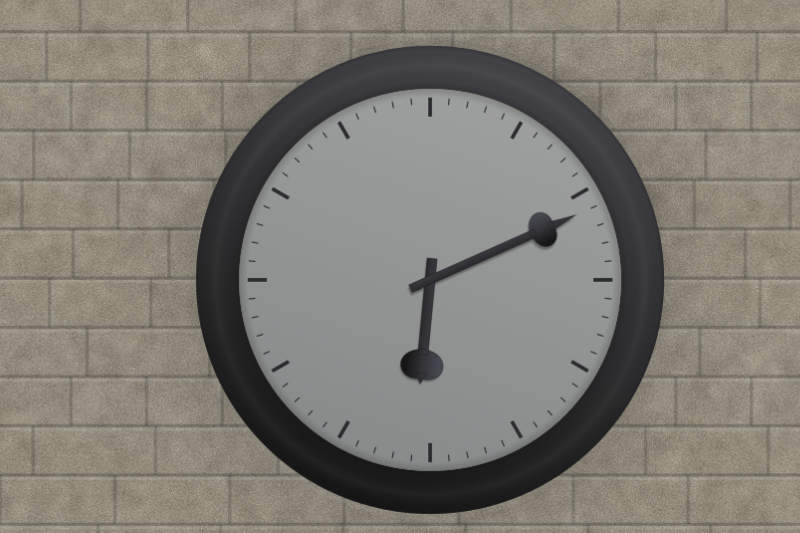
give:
6.11
